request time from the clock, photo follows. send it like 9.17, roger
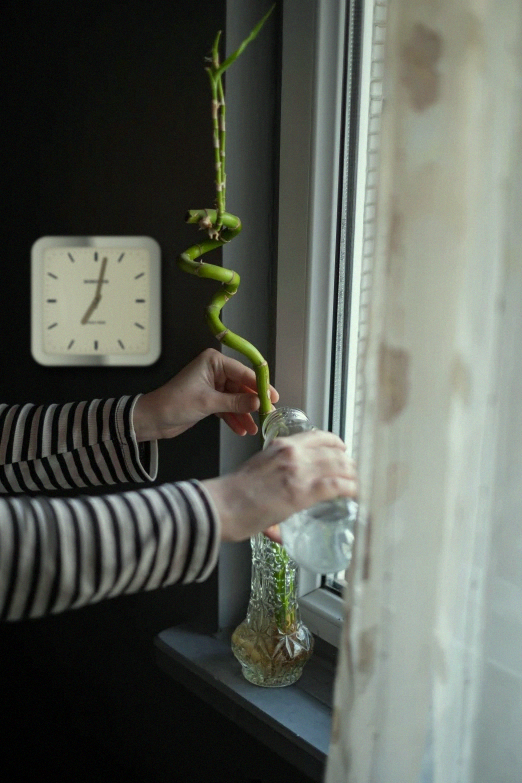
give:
7.02
